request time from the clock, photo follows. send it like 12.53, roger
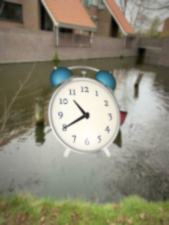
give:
10.40
